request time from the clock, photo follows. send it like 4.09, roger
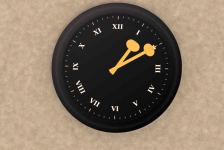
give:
1.10
